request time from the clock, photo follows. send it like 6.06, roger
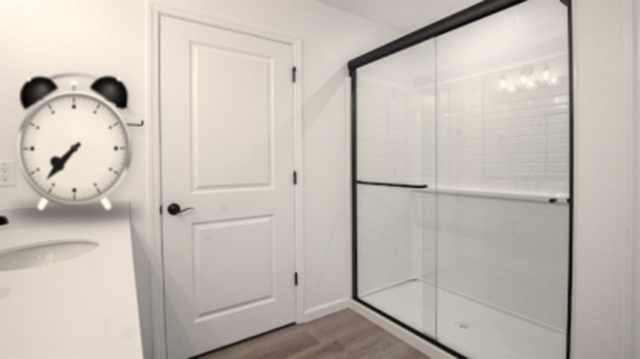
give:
7.37
